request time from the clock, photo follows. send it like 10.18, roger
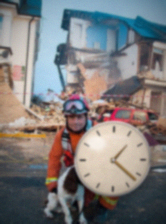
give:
1.22
